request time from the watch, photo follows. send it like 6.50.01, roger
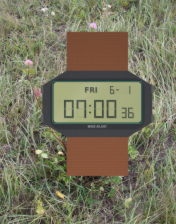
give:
7.00.36
